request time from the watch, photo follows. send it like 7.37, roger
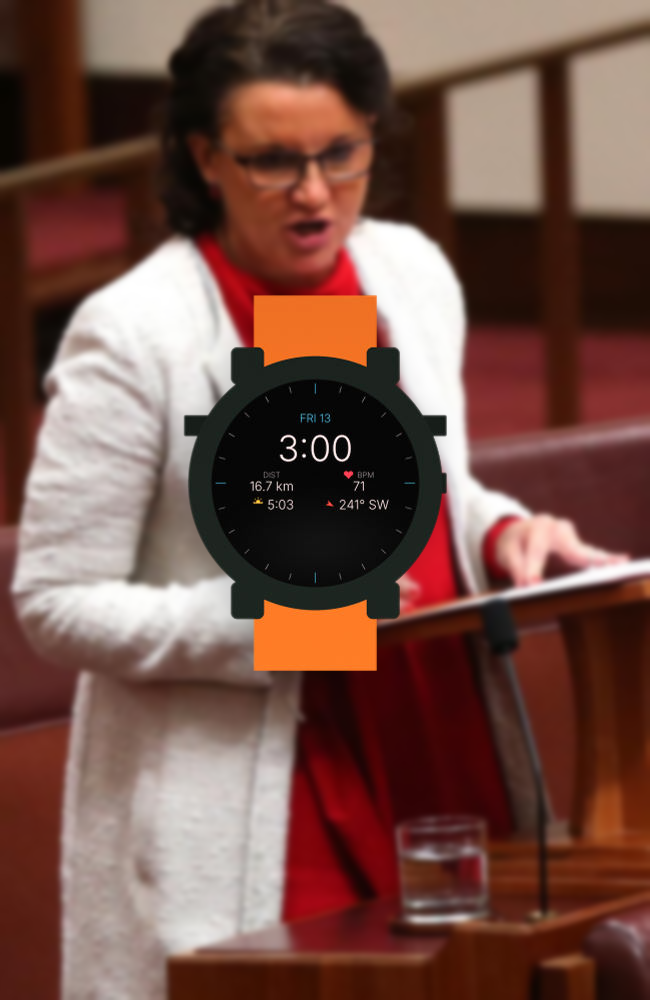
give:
3.00
